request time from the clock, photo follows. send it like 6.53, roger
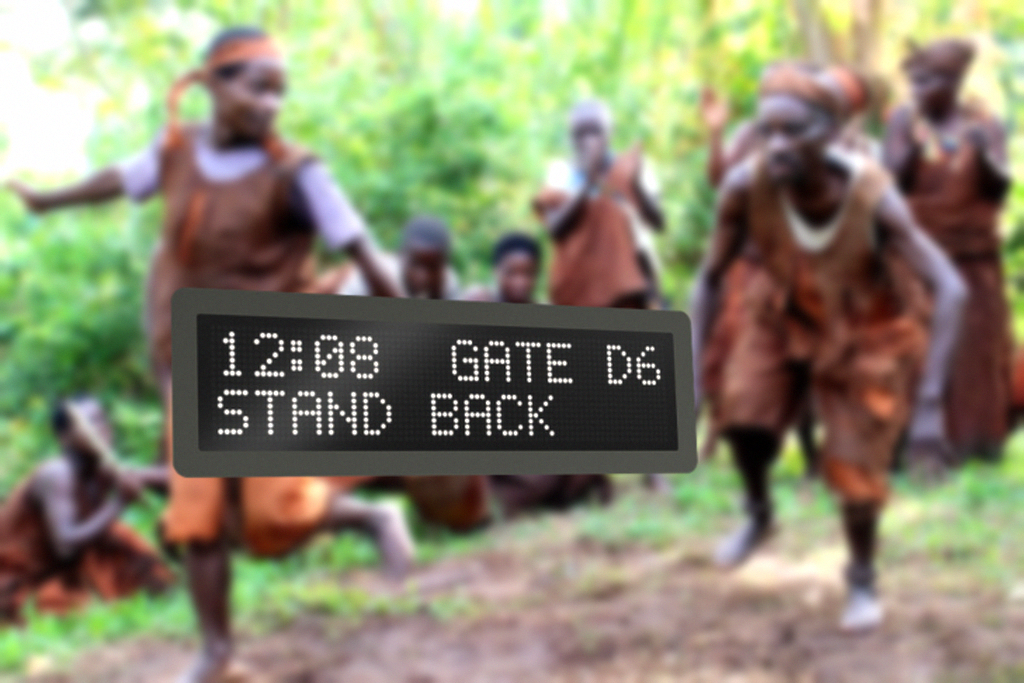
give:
12.08
